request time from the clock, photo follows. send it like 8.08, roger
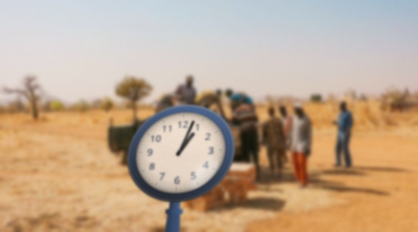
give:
1.03
